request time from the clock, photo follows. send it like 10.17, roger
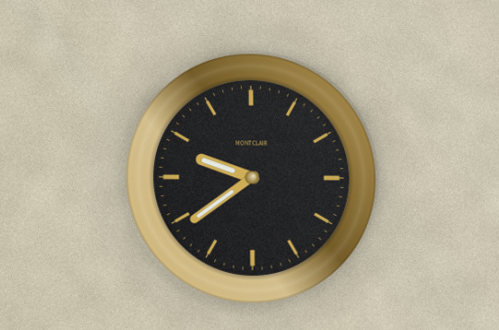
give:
9.39
